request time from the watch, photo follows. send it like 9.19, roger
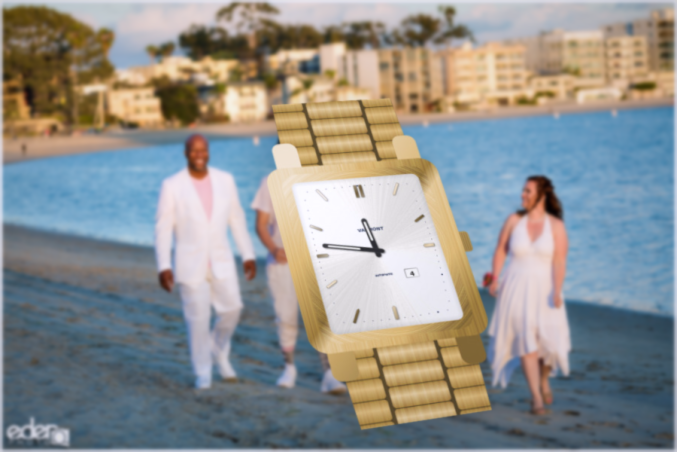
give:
11.47
